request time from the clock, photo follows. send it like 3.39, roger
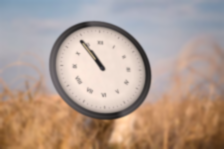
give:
10.54
